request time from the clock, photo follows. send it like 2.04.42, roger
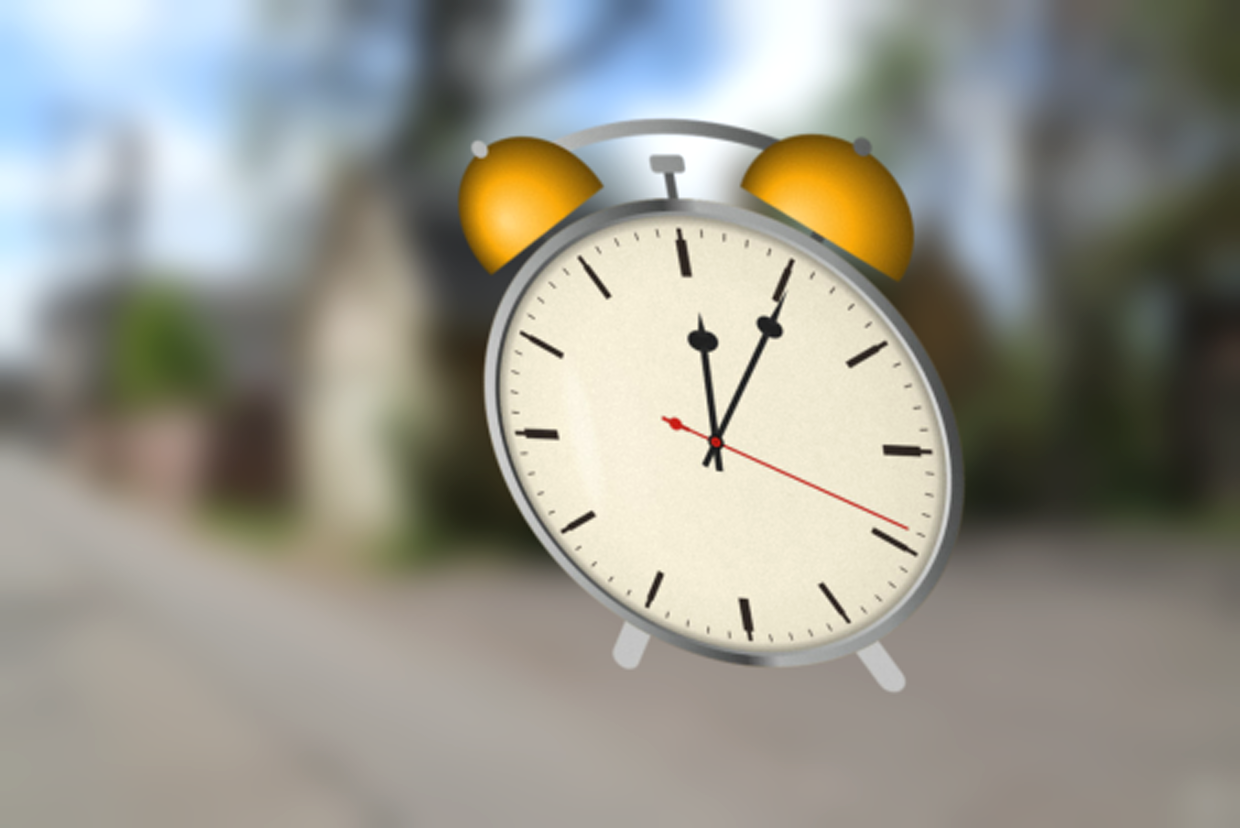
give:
12.05.19
